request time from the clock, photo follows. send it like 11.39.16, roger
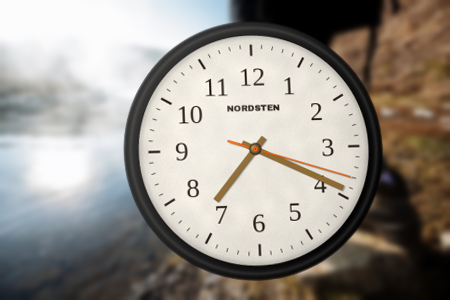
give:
7.19.18
